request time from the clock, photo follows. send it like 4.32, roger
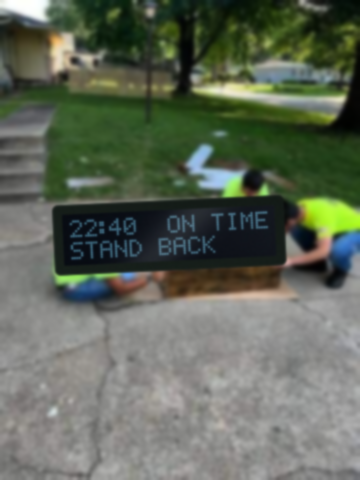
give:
22.40
